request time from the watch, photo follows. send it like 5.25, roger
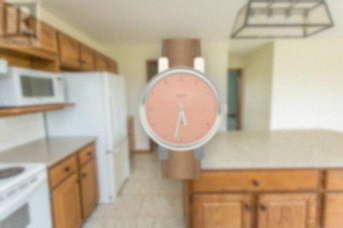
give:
5.32
